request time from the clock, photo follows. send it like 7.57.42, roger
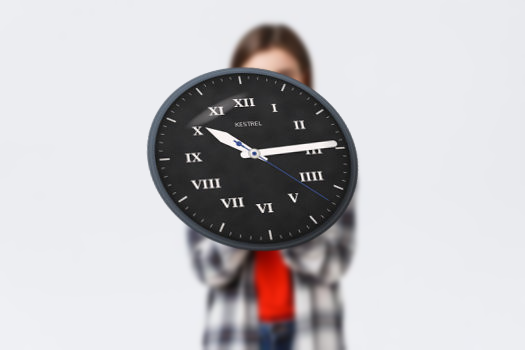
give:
10.14.22
